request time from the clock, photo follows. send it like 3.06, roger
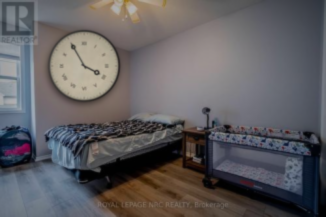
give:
3.55
